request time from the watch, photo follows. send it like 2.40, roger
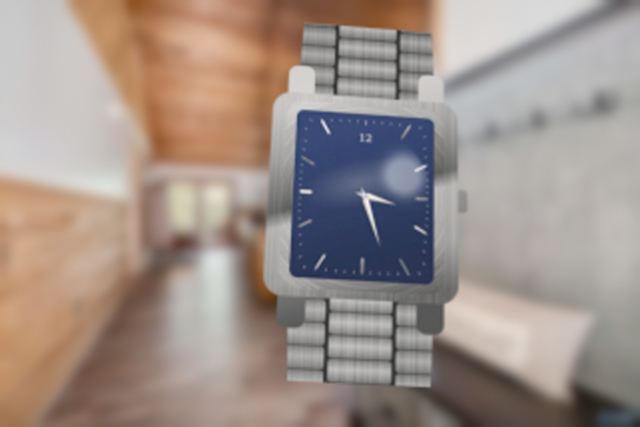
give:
3.27
